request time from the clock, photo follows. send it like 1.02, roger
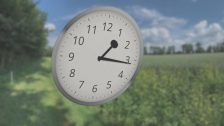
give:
1.16
